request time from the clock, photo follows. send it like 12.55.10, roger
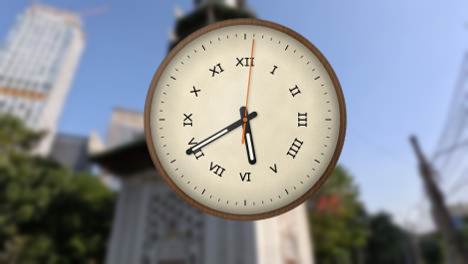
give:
5.40.01
